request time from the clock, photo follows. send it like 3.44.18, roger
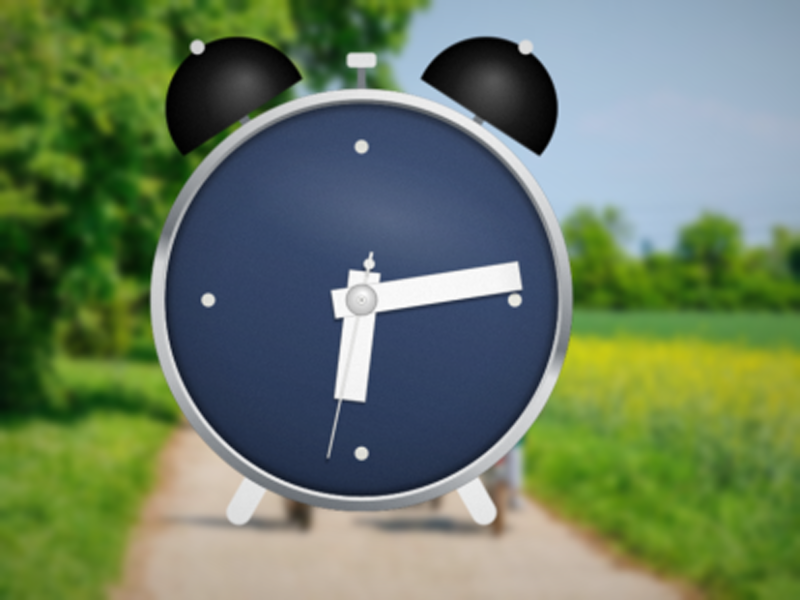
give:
6.13.32
